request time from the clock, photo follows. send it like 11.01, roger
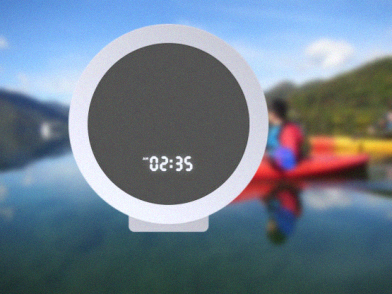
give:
2.35
